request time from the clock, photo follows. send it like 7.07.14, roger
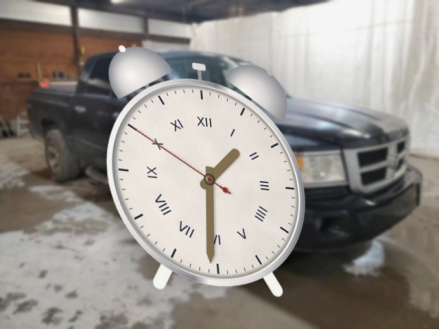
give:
1.30.50
